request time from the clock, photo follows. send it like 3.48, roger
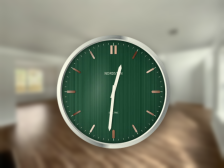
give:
12.31
